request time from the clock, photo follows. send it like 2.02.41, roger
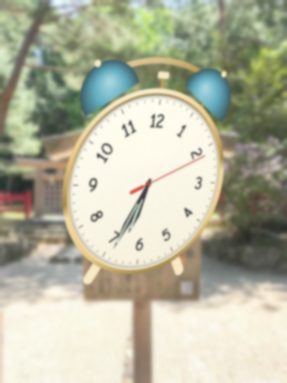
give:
6.34.11
